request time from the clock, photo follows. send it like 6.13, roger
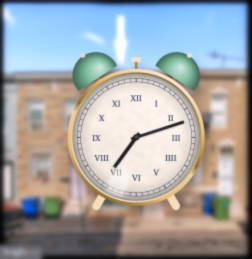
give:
7.12
